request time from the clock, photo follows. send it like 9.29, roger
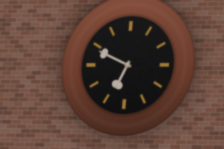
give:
6.49
